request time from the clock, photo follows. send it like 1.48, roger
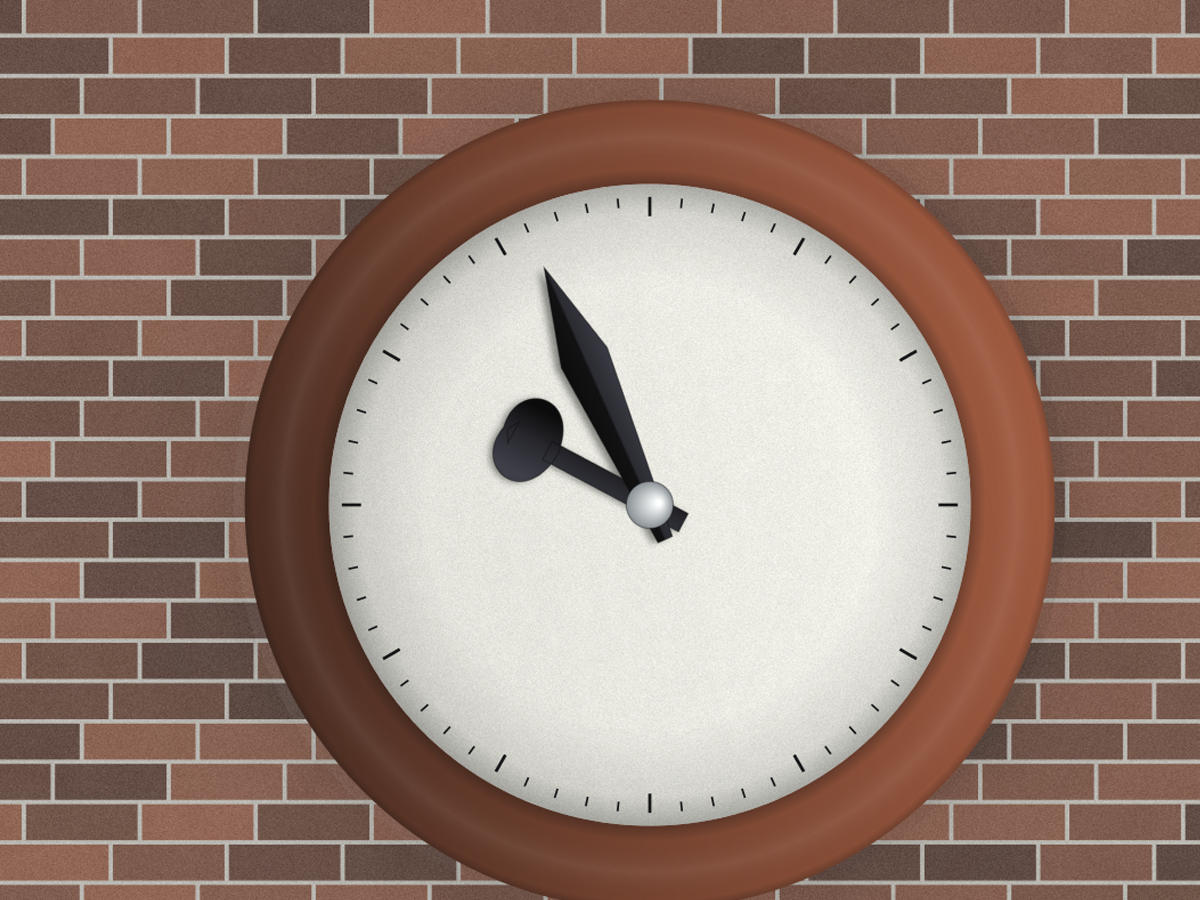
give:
9.56
